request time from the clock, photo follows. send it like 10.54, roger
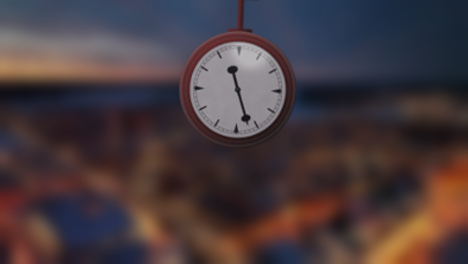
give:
11.27
